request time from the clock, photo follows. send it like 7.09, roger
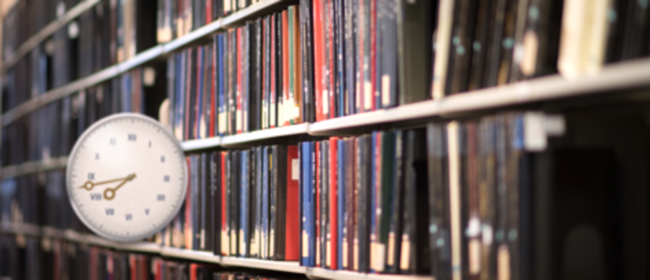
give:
7.43
